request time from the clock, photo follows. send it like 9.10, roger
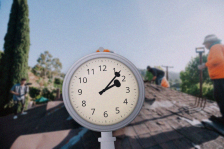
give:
2.07
